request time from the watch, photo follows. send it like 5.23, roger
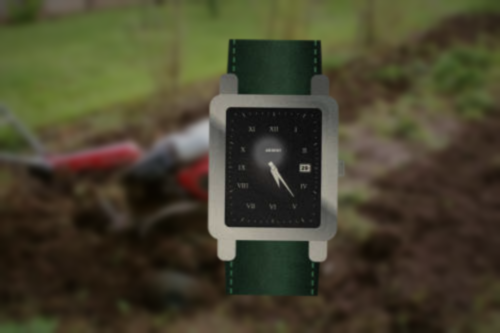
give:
5.24
